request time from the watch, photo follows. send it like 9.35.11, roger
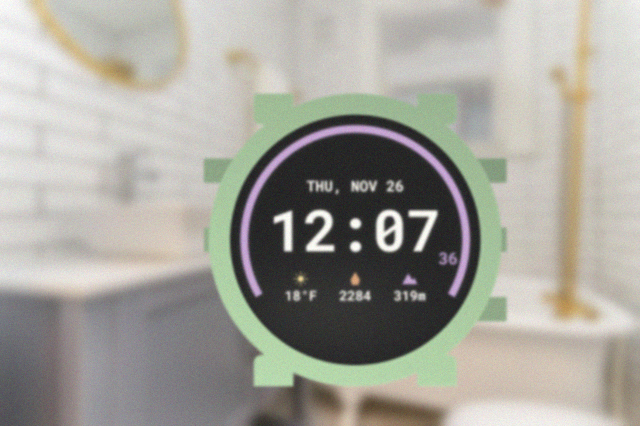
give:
12.07.36
